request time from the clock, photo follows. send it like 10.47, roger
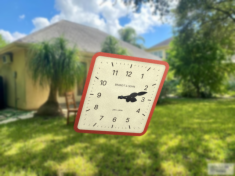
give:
3.12
